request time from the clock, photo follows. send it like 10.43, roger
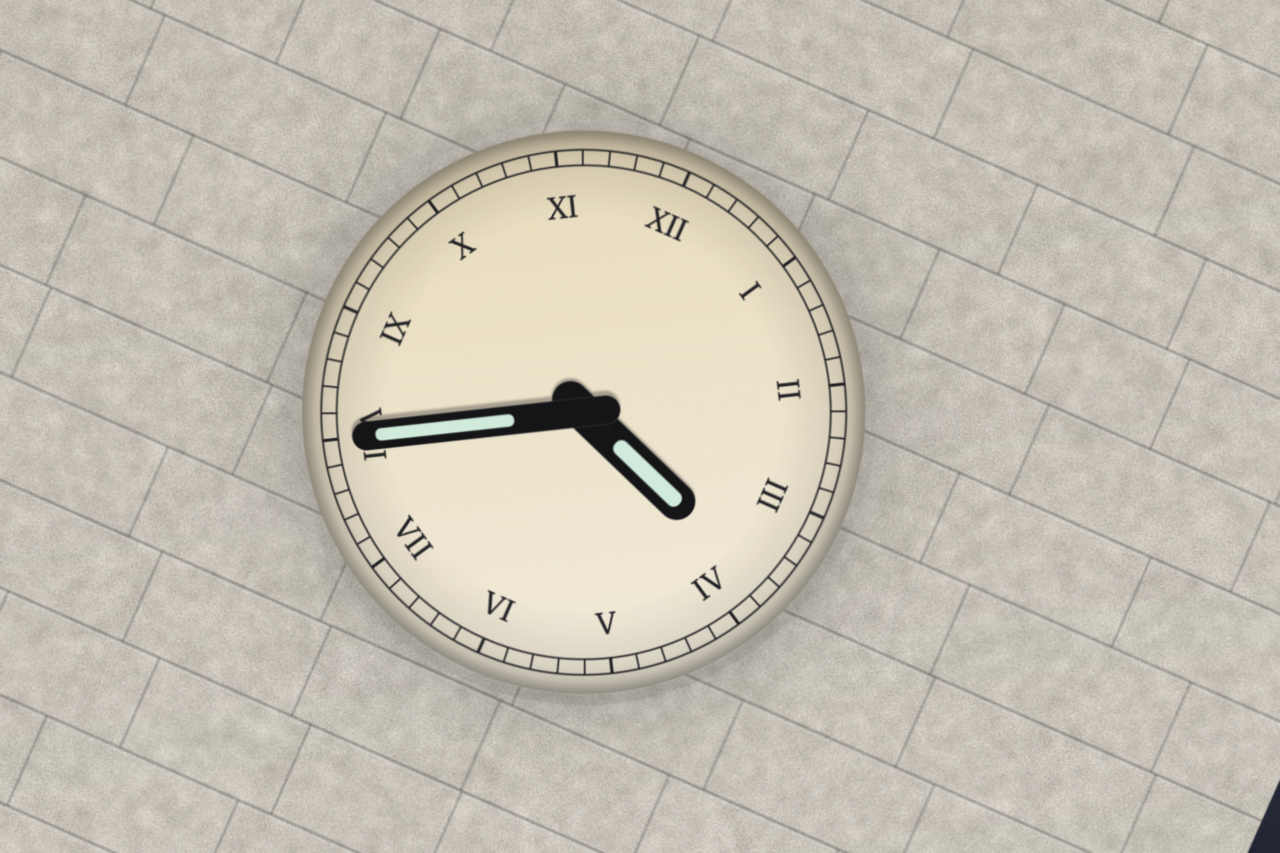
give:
3.40
